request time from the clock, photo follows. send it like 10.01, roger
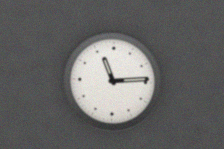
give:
11.14
